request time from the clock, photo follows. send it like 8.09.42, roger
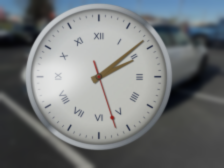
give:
2.08.27
